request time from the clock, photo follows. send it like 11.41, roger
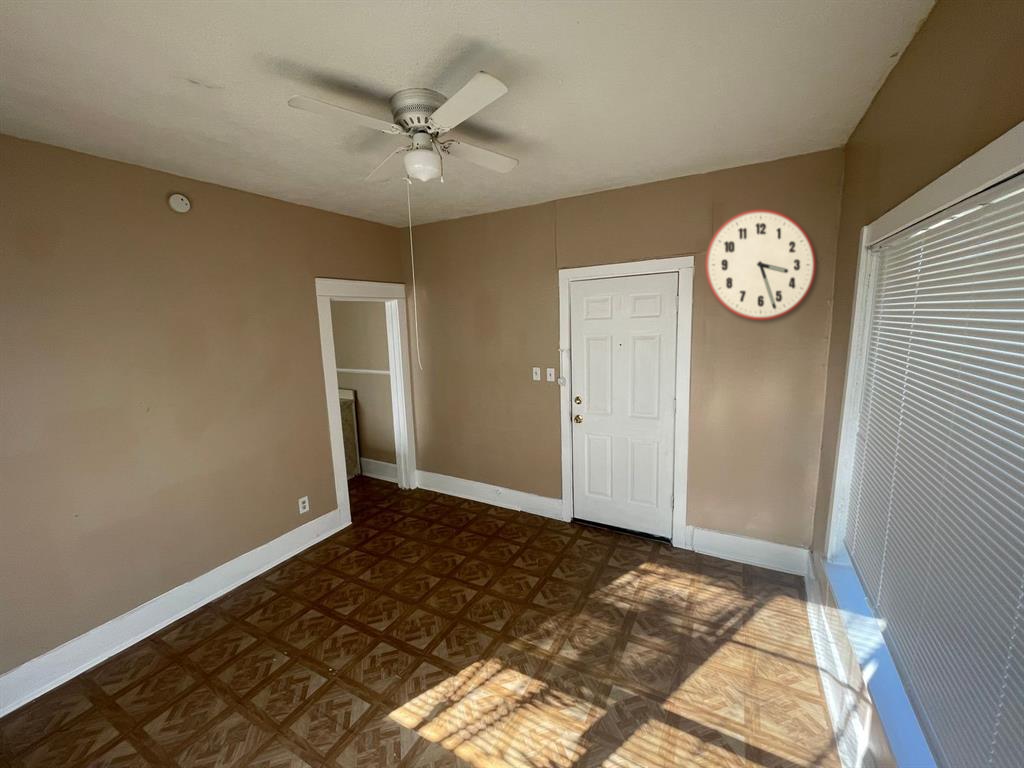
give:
3.27
